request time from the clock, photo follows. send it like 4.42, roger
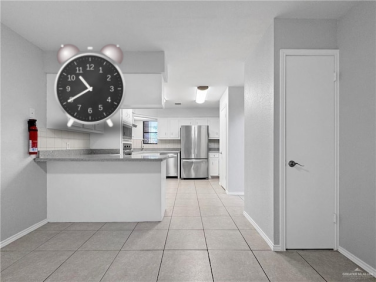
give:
10.40
